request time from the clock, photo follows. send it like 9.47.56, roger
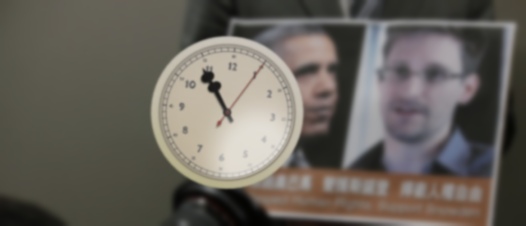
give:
10.54.05
